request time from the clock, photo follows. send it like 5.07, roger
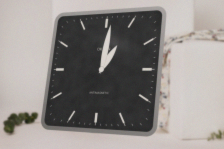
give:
1.01
